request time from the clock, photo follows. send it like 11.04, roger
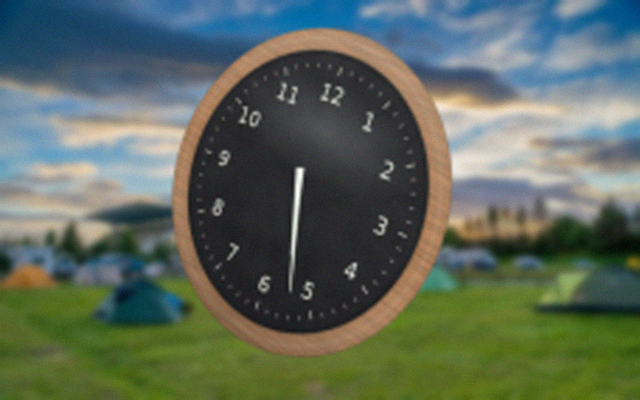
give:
5.27
